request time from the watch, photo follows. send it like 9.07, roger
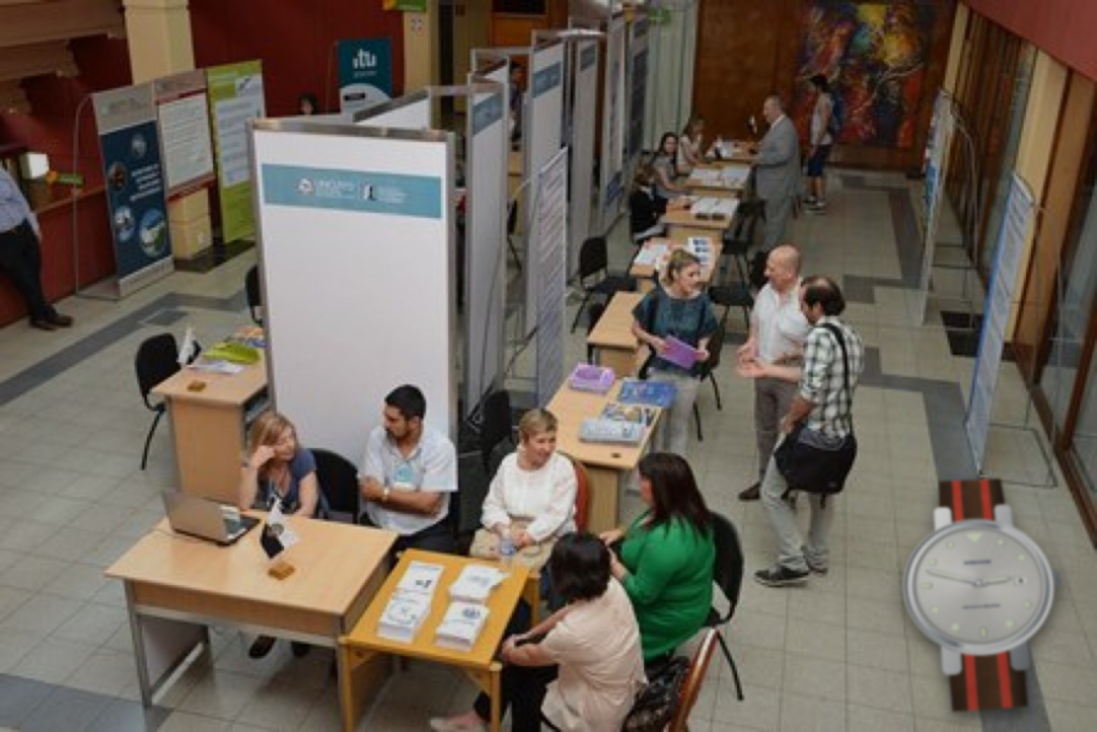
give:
2.48
